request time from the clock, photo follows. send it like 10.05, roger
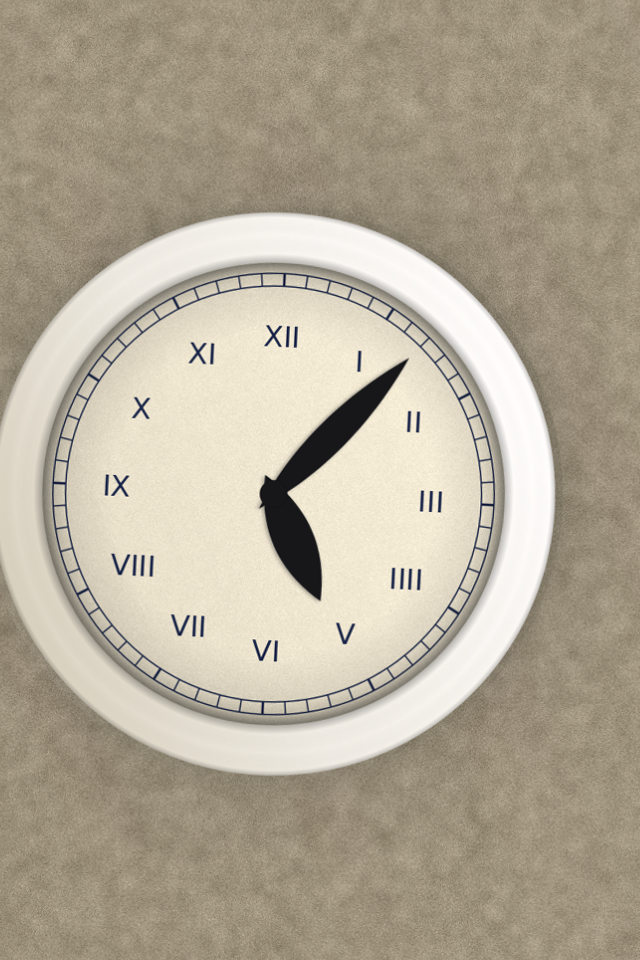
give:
5.07
